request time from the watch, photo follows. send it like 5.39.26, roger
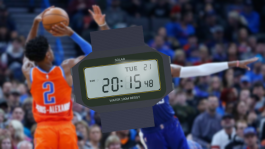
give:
20.15.48
